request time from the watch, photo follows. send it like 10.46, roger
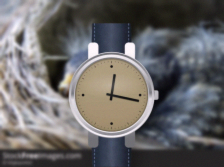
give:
12.17
